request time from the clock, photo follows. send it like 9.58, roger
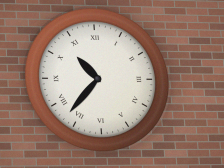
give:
10.37
